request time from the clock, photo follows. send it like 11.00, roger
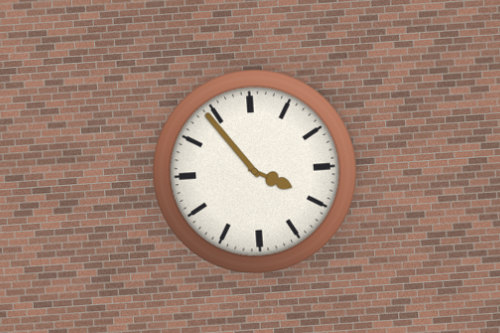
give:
3.54
